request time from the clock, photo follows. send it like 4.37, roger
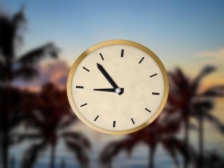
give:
8.53
